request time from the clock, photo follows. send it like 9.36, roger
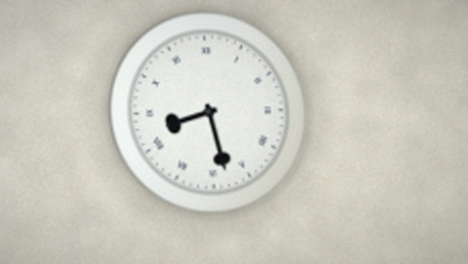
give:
8.28
